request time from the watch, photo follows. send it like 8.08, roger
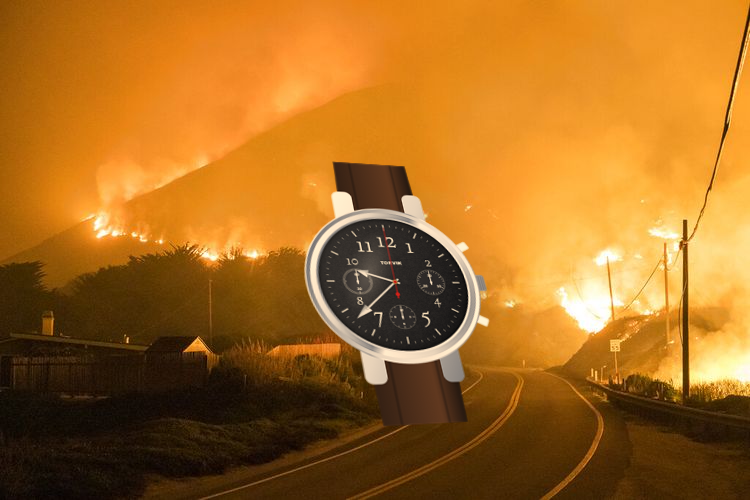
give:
9.38
